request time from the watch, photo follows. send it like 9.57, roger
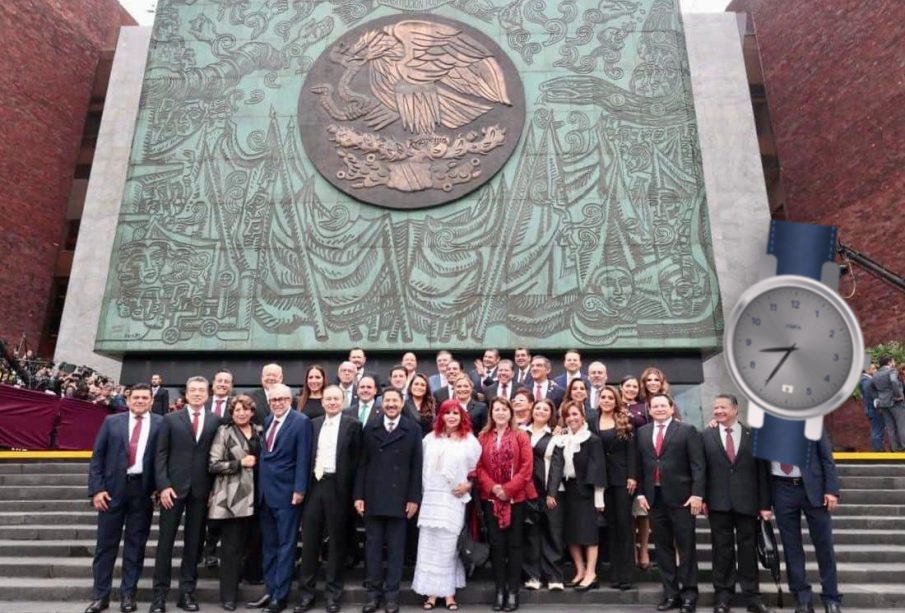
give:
8.35
